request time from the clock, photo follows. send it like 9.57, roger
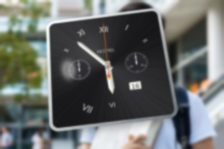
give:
5.53
